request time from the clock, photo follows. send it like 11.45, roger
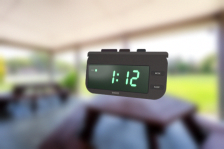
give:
1.12
